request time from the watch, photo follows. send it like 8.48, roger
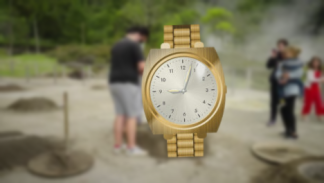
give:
9.03
